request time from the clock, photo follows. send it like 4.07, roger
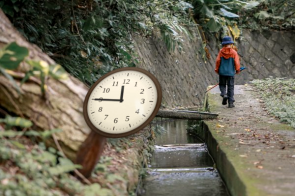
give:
11.45
